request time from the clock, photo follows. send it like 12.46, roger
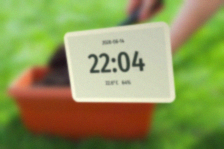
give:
22.04
